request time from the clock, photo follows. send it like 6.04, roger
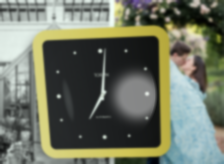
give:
7.01
